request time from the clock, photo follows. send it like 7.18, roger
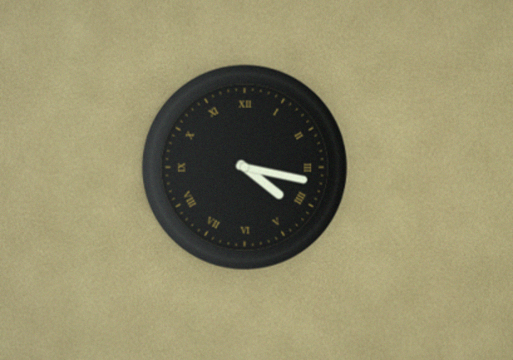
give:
4.17
